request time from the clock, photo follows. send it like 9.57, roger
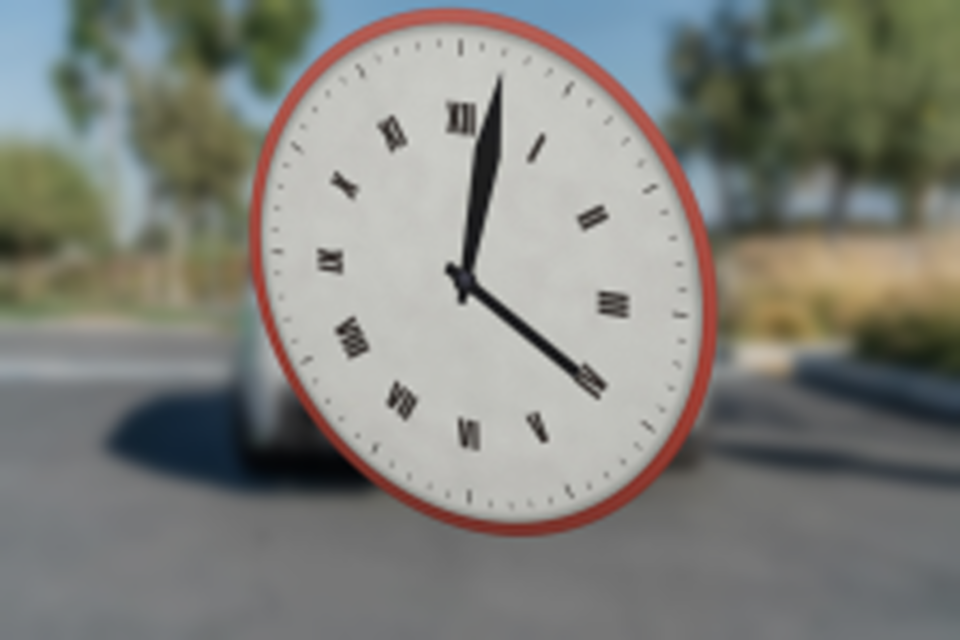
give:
4.02
